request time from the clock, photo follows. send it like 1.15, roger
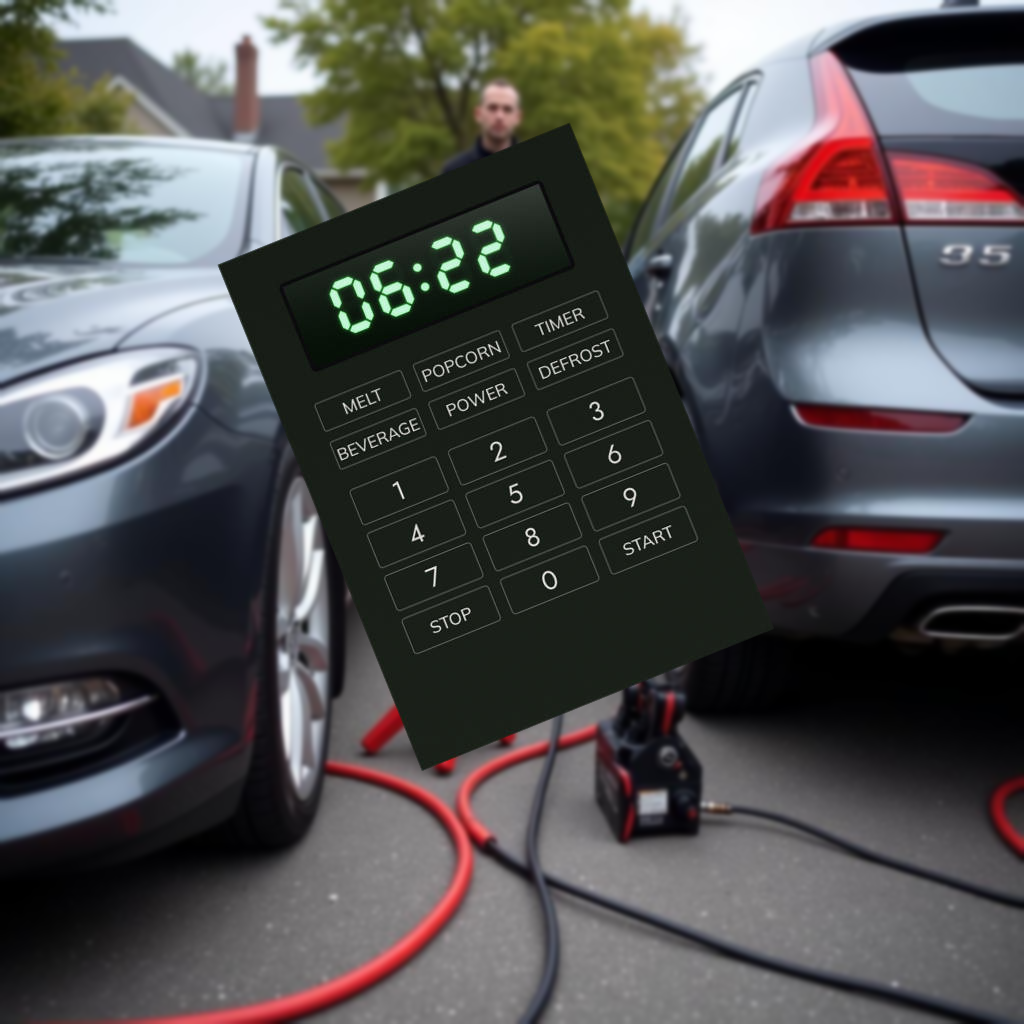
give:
6.22
